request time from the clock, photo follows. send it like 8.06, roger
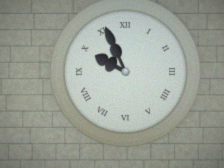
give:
9.56
